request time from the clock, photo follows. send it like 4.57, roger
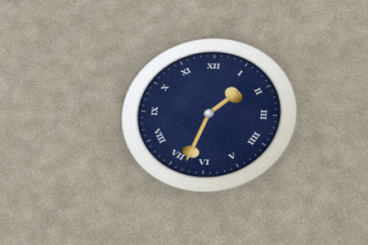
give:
1.33
